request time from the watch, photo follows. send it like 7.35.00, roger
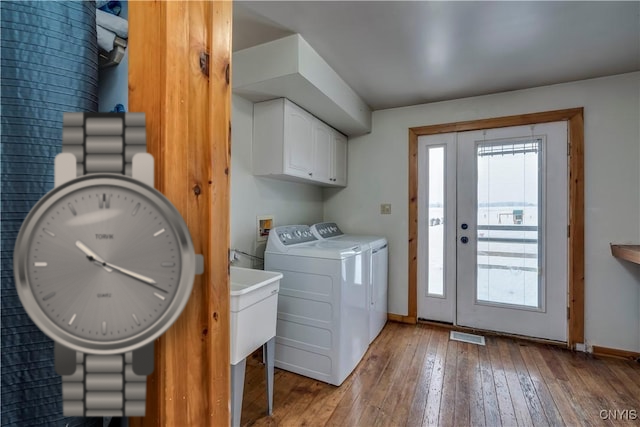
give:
10.18.19
